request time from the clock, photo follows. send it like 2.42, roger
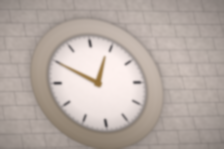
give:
12.50
